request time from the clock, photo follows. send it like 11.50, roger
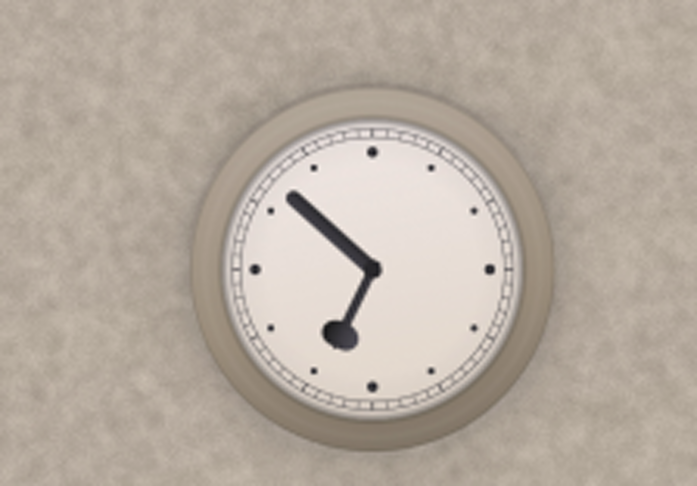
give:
6.52
